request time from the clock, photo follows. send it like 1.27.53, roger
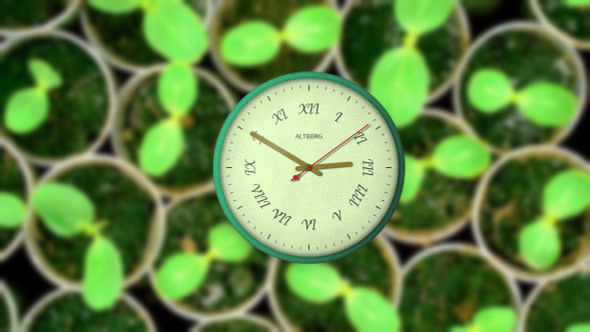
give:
2.50.09
